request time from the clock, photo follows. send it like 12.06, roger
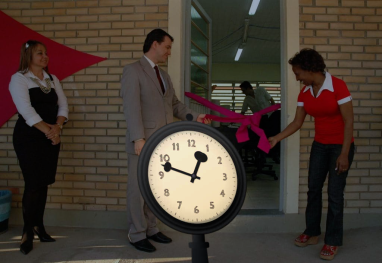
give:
12.48
